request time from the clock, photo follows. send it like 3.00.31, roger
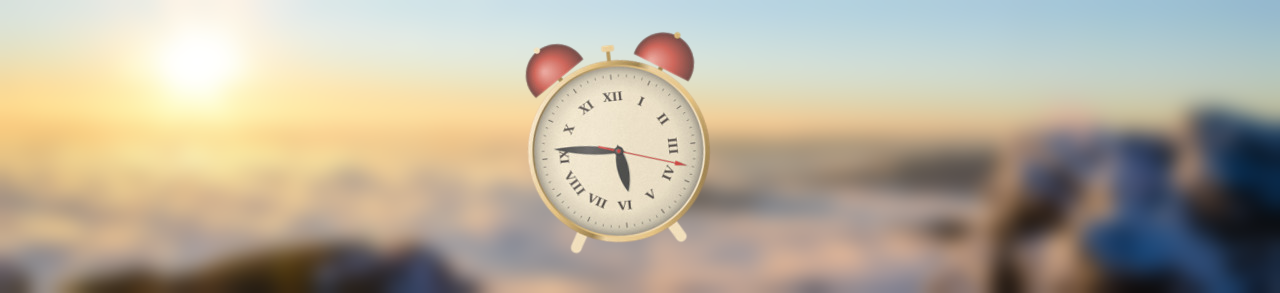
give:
5.46.18
